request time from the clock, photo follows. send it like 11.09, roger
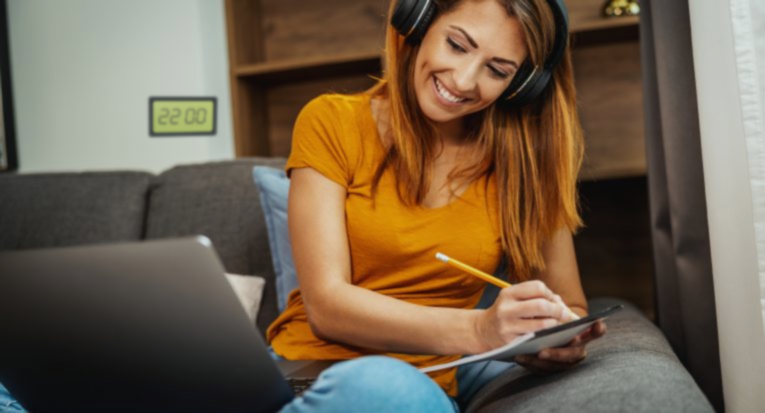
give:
22.00
